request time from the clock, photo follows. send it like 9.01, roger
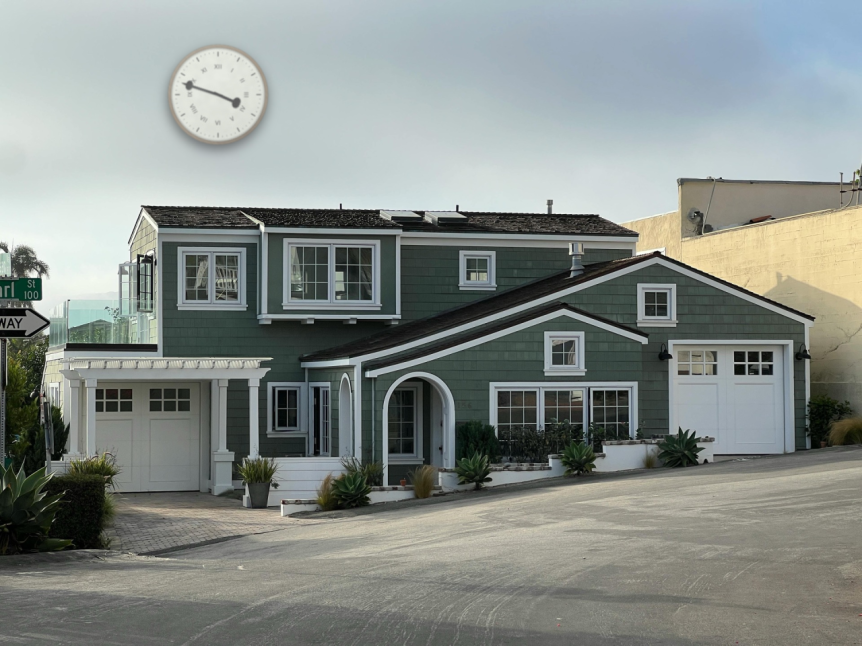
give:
3.48
